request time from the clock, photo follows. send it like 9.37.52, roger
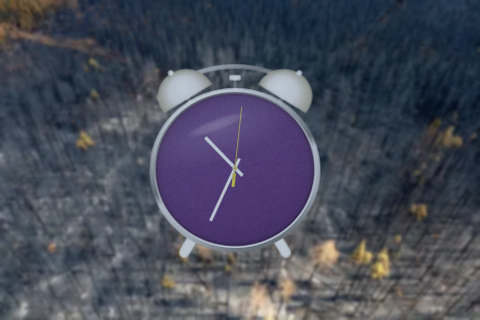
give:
10.34.01
